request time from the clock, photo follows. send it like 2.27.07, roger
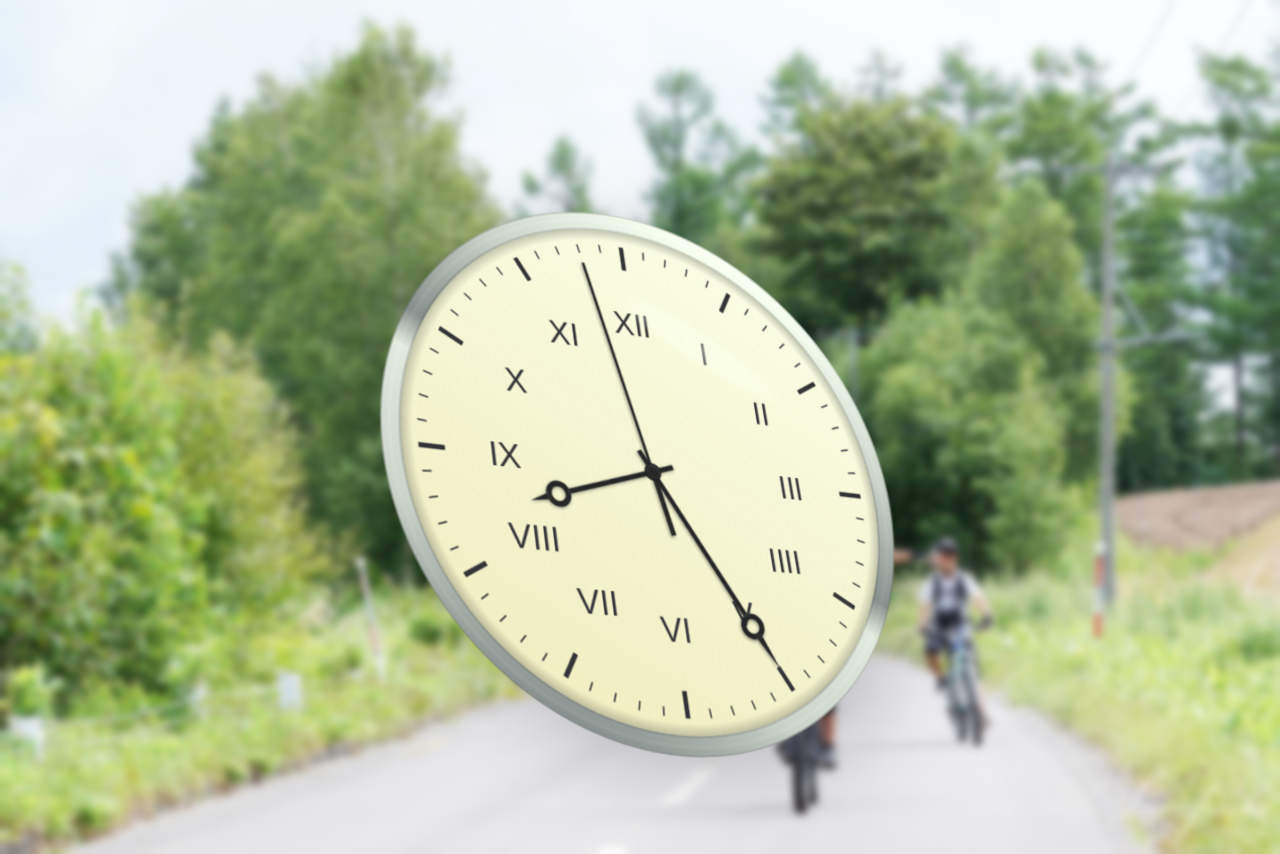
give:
8.24.58
